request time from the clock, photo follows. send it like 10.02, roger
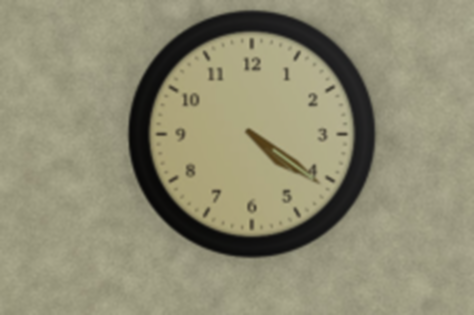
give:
4.21
